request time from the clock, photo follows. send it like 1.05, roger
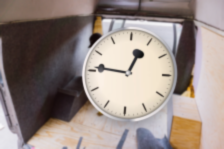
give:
12.46
